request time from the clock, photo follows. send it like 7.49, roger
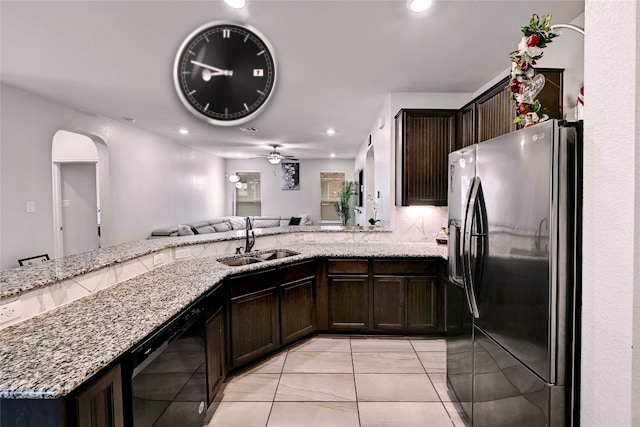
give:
8.48
